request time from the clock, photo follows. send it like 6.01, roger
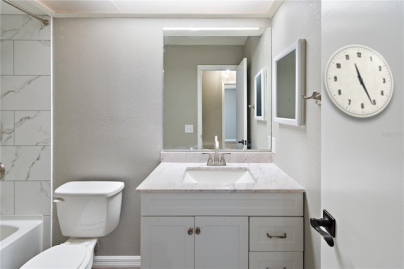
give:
11.26
